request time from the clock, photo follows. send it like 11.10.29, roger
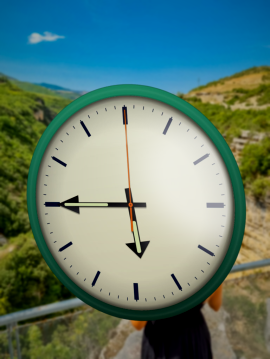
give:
5.45.00
